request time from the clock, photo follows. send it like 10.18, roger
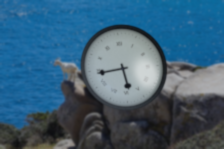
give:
5.44
